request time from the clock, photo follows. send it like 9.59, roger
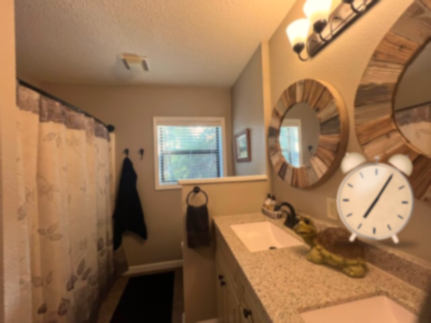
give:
7.05
